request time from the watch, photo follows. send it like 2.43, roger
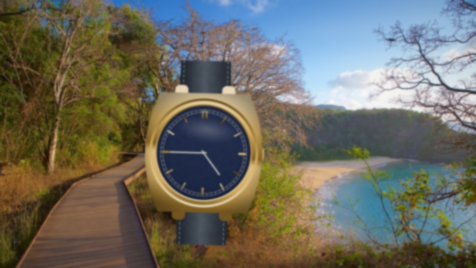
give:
4.45
